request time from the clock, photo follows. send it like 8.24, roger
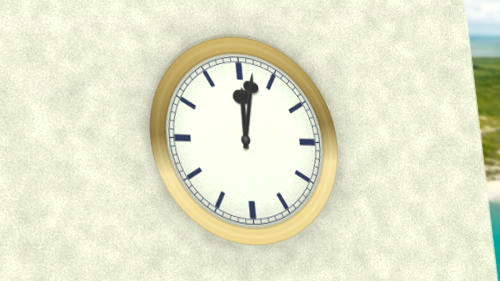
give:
12.02
